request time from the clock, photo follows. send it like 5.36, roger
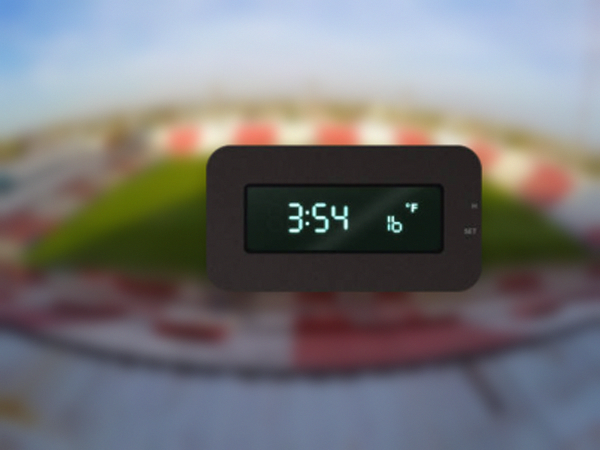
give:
3.54
